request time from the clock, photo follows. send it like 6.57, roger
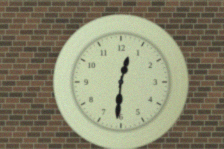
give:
12.31
